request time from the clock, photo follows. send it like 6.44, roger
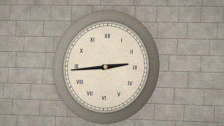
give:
2.44
